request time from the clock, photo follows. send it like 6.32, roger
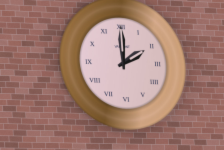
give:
2.00
